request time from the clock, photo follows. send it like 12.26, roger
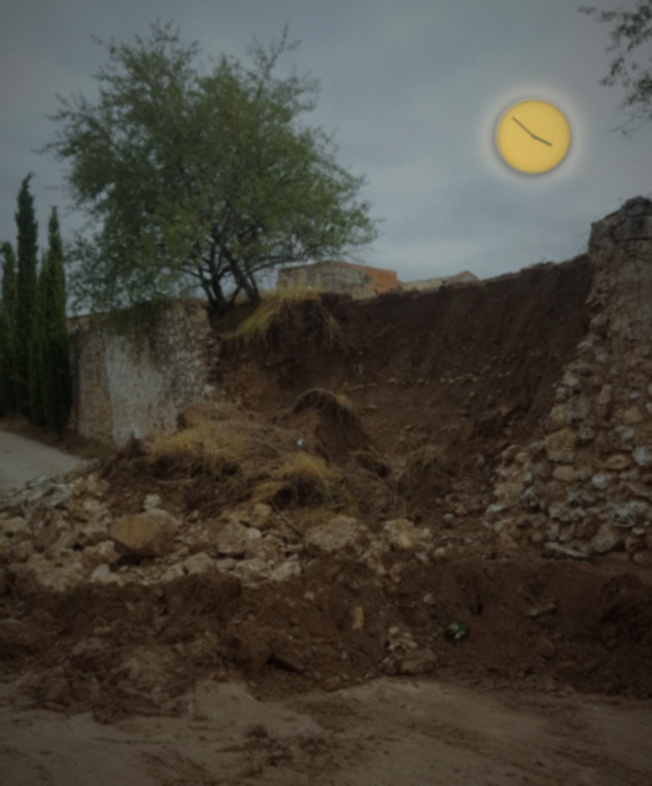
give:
3.52
